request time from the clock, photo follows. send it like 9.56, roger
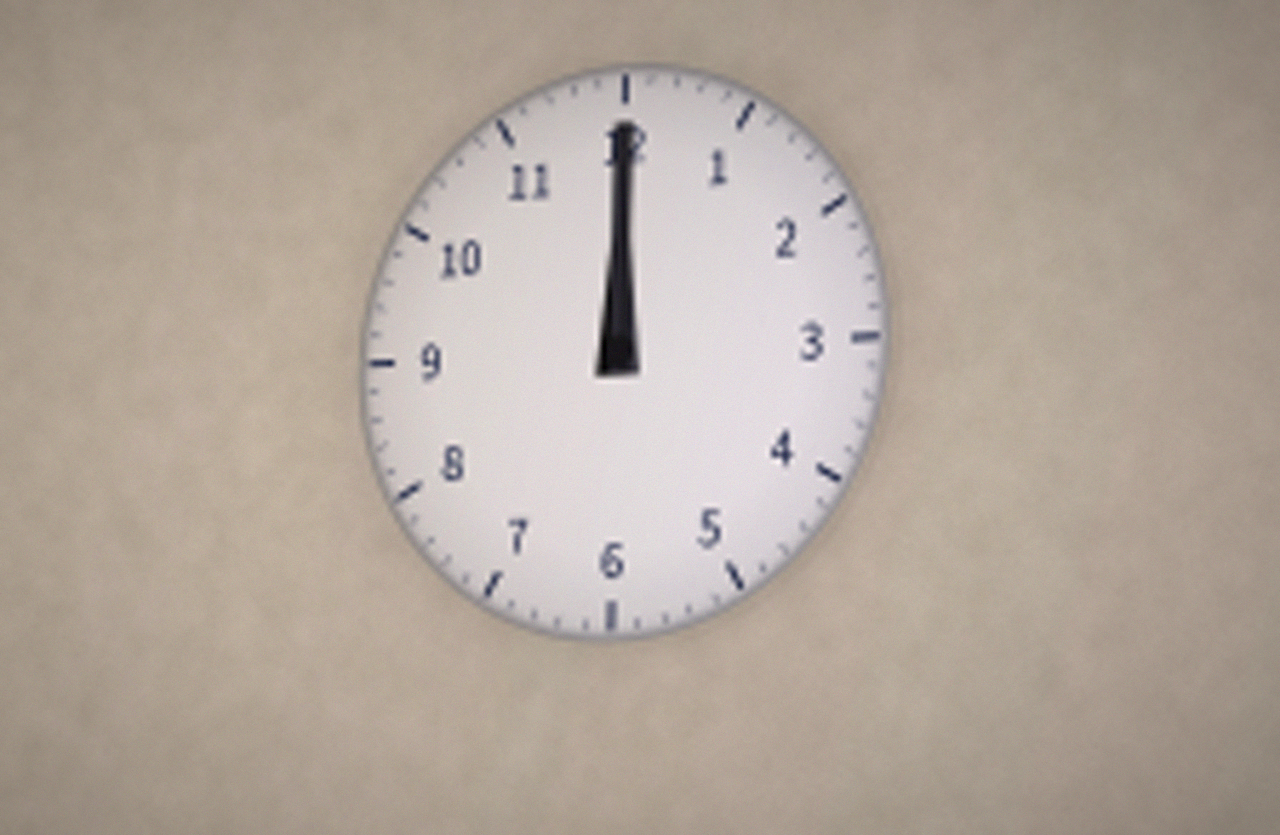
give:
12.00
